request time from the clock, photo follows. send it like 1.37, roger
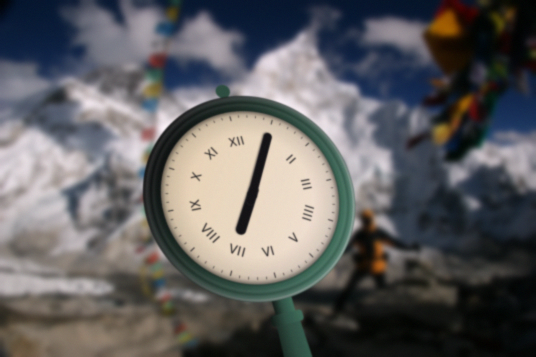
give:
7.05
